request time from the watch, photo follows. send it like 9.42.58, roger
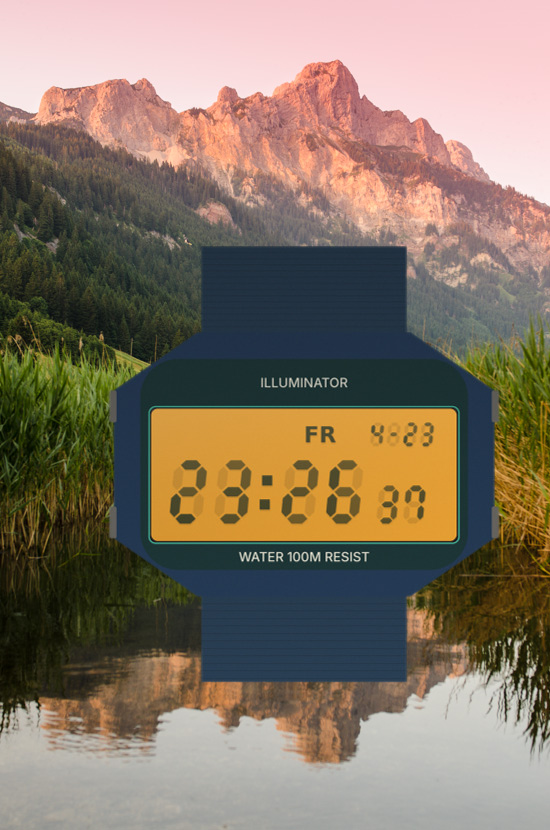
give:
23.26.37
